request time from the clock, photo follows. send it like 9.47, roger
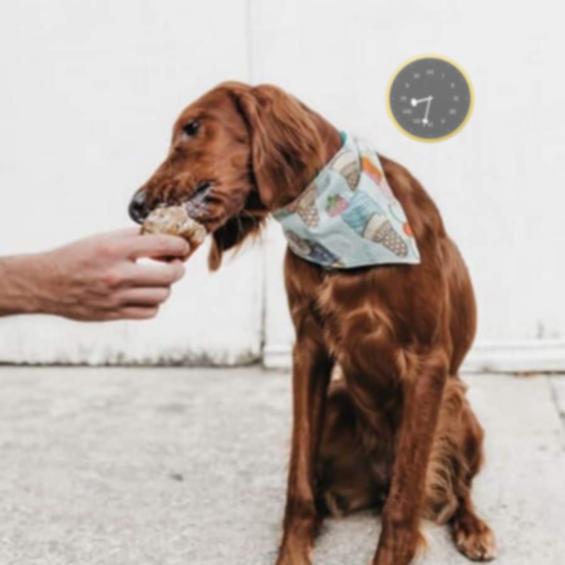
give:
8.32
